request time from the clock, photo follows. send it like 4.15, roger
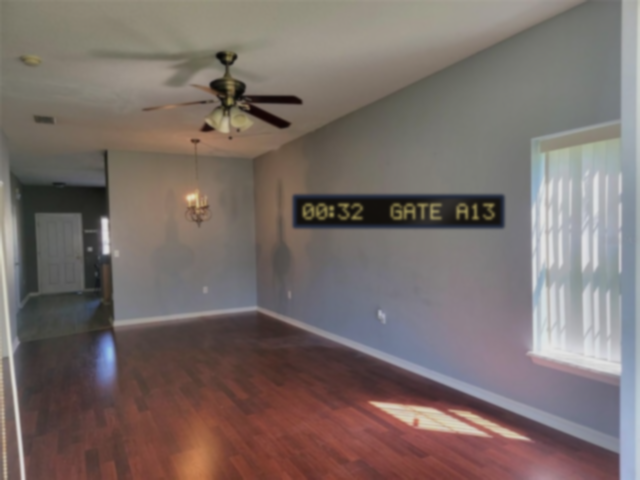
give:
0.32
